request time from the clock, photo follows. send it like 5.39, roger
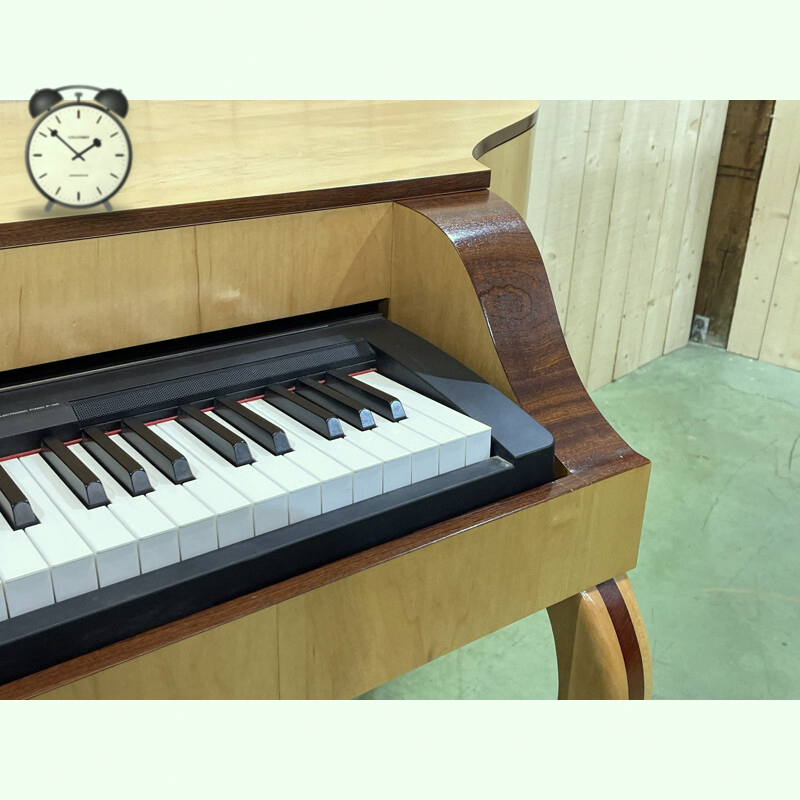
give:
1.52
